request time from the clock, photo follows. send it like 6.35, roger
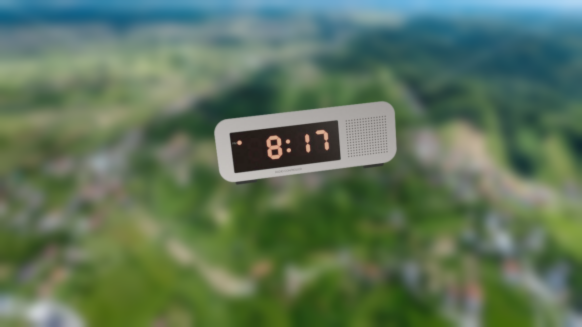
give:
8.17
